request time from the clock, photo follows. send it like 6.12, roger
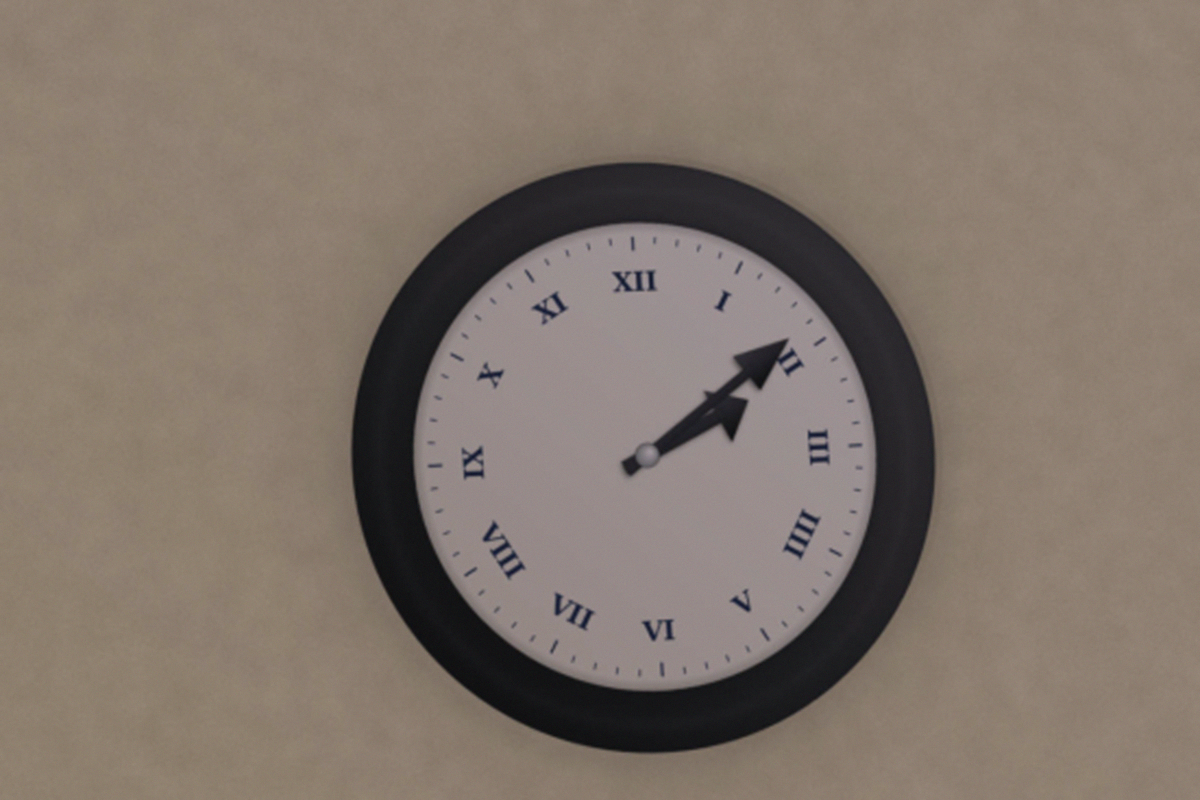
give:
2.09
